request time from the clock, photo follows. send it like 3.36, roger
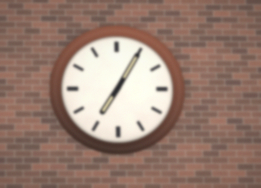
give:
7.05
